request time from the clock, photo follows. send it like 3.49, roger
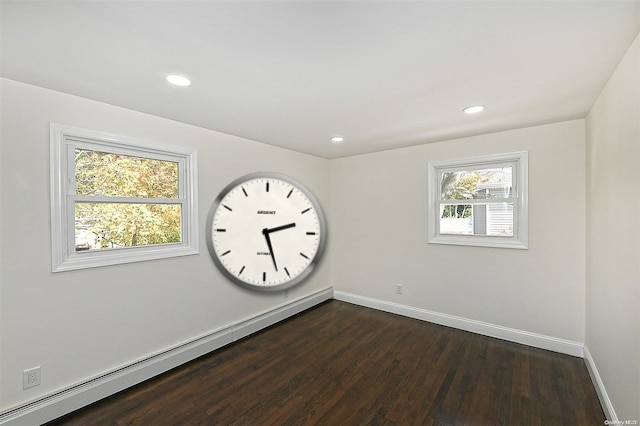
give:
2.27
